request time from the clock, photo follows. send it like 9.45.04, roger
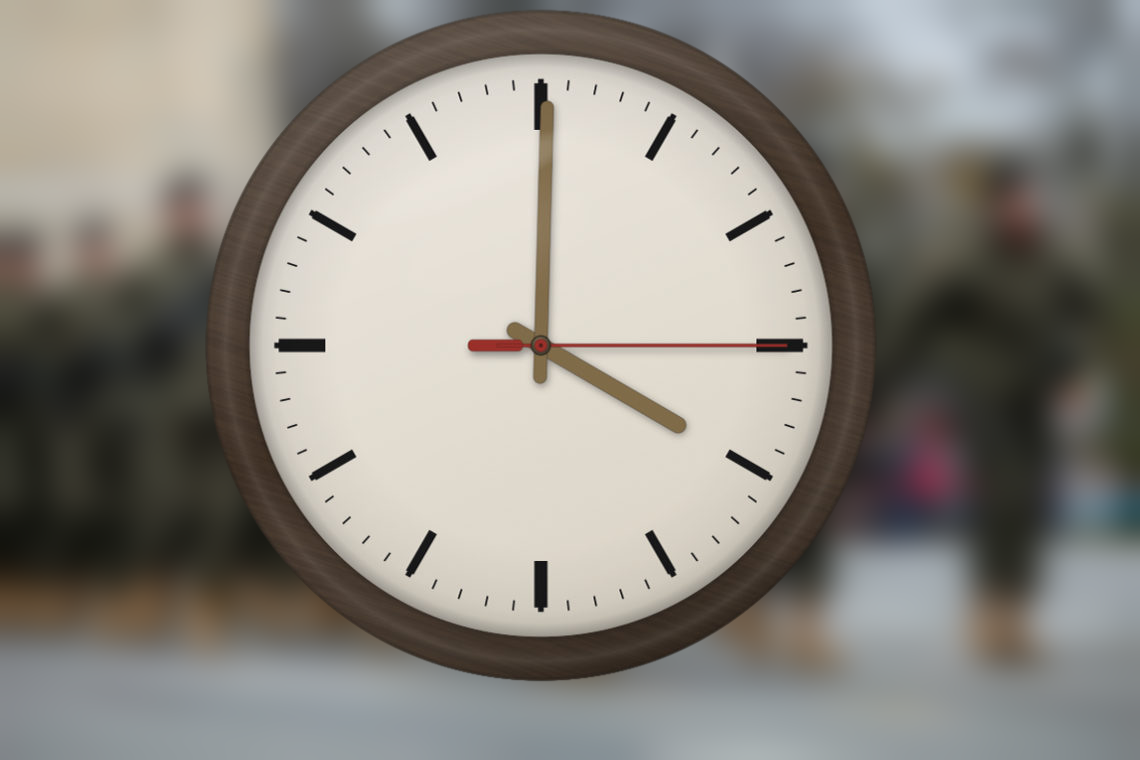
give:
4.00.15
